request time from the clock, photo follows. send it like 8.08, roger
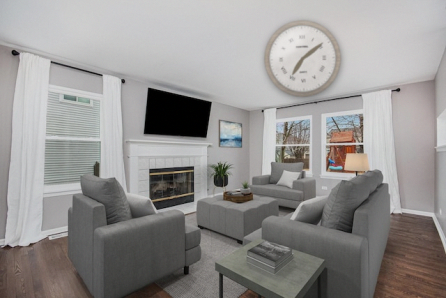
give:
7.09
